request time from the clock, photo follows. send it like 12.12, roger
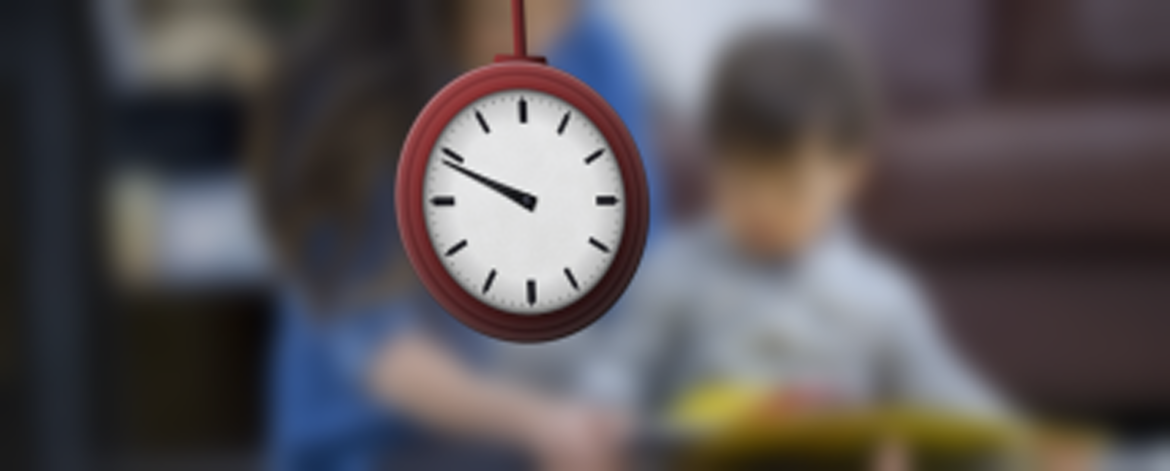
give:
9.49
